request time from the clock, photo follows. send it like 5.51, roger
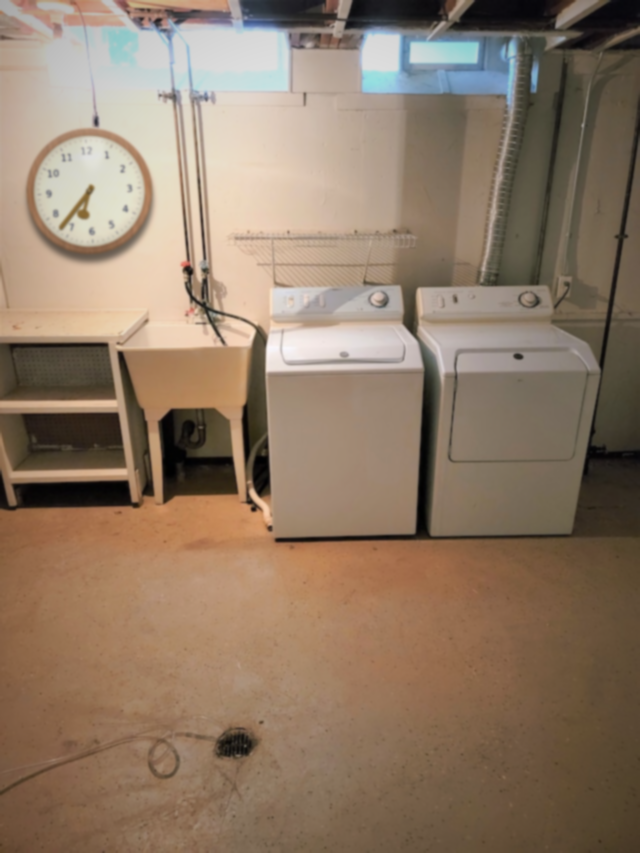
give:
6.37
